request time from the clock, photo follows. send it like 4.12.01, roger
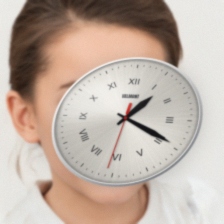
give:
1.19.31
